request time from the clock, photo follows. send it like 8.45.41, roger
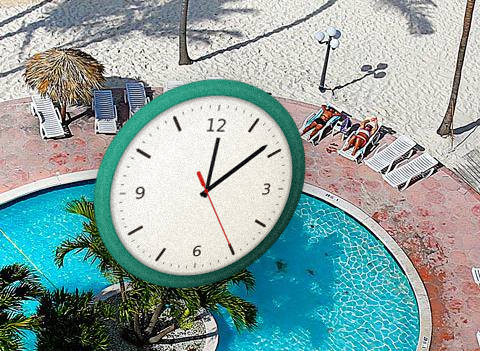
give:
12.08.25
